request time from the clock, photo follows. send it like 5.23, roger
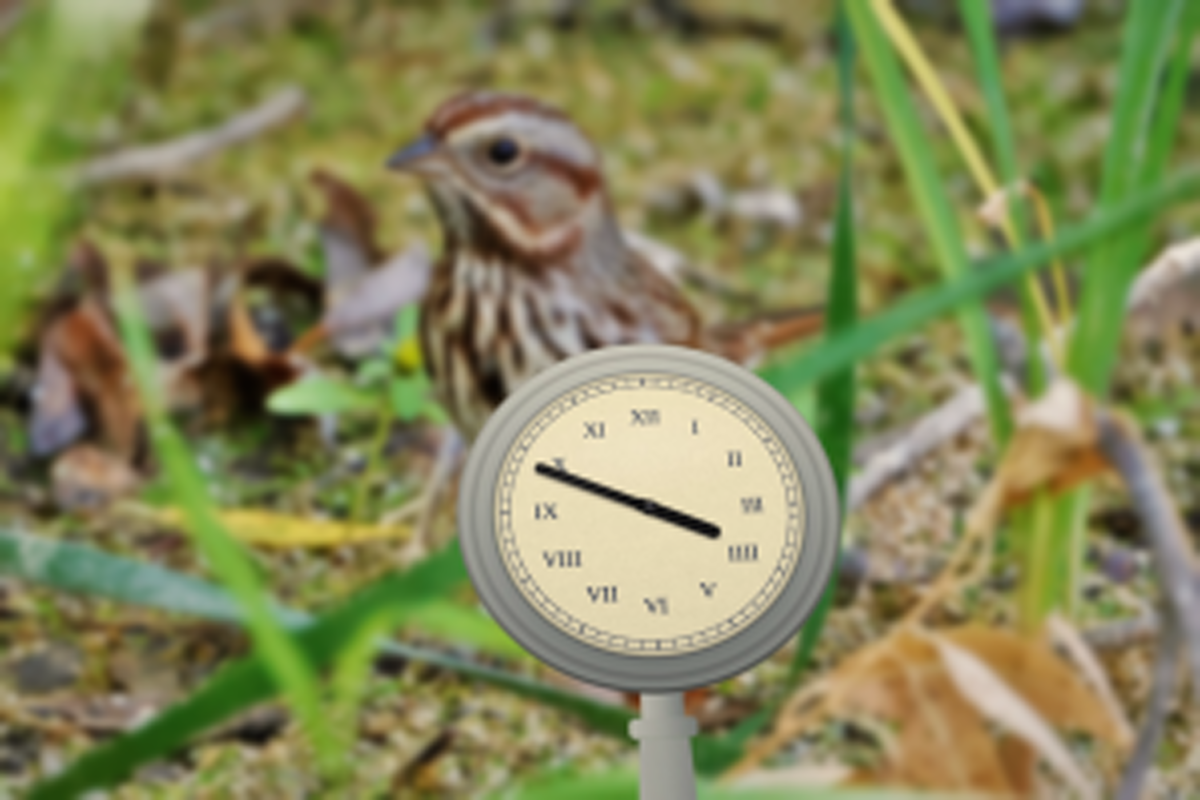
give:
3.49
